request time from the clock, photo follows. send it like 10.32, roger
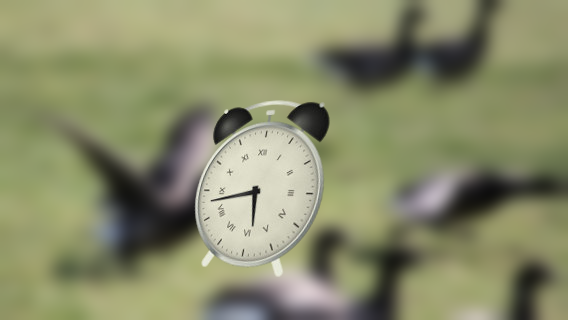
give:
5.43
